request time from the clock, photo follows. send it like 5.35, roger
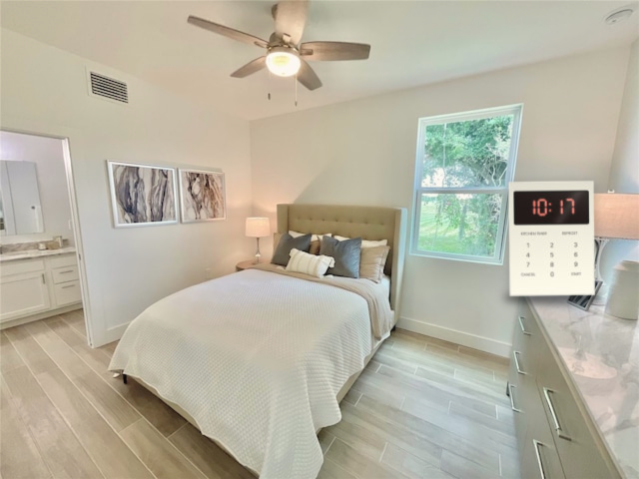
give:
10.17
